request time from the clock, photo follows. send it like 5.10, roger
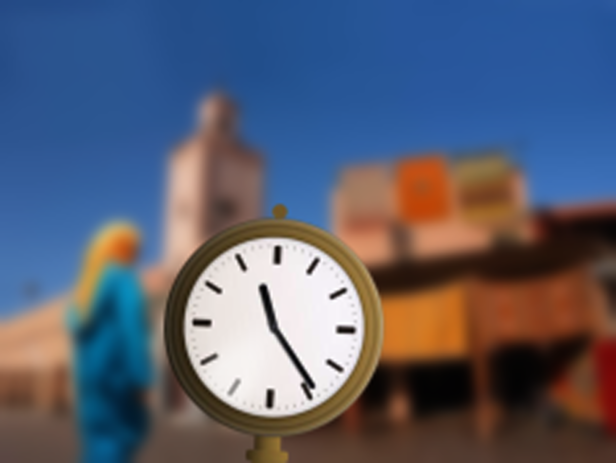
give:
11.24
